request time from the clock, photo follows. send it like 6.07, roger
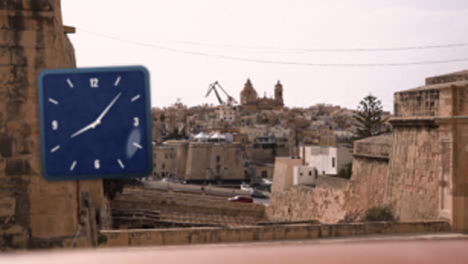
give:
8.07
